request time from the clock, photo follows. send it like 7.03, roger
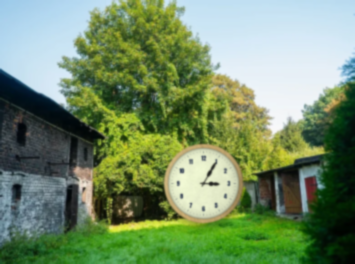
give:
3.05
